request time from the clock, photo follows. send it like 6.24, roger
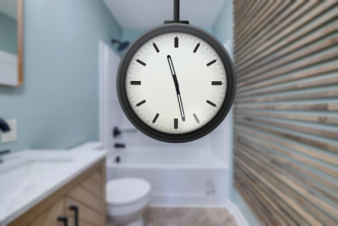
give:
11.28
